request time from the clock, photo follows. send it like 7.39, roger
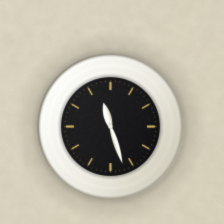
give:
11.27
